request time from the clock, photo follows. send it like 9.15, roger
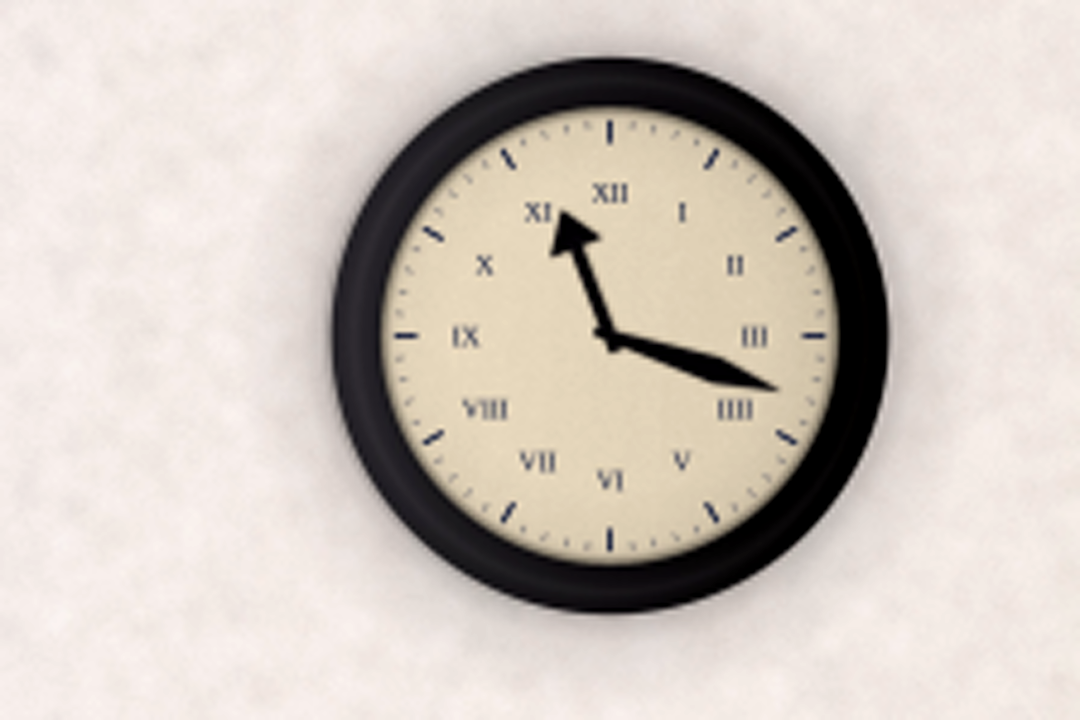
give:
11.18
